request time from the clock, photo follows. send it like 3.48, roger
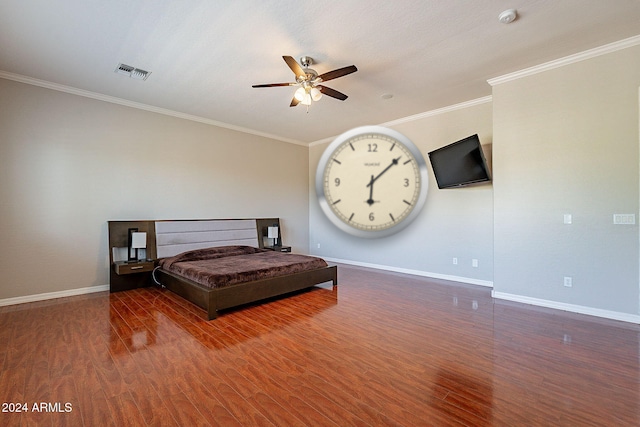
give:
6.08
